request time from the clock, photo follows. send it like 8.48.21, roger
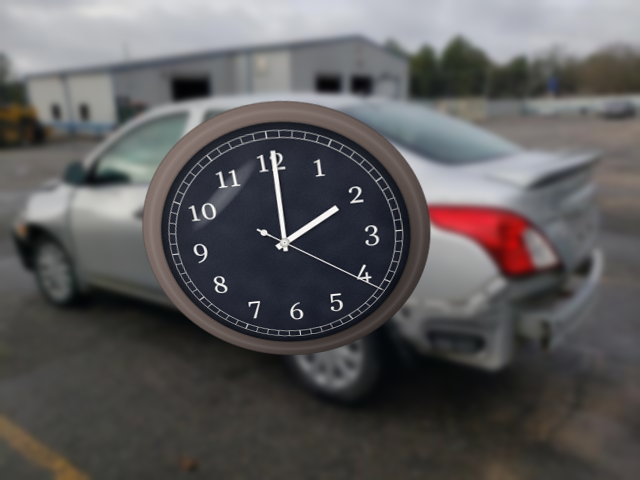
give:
2.00.21
